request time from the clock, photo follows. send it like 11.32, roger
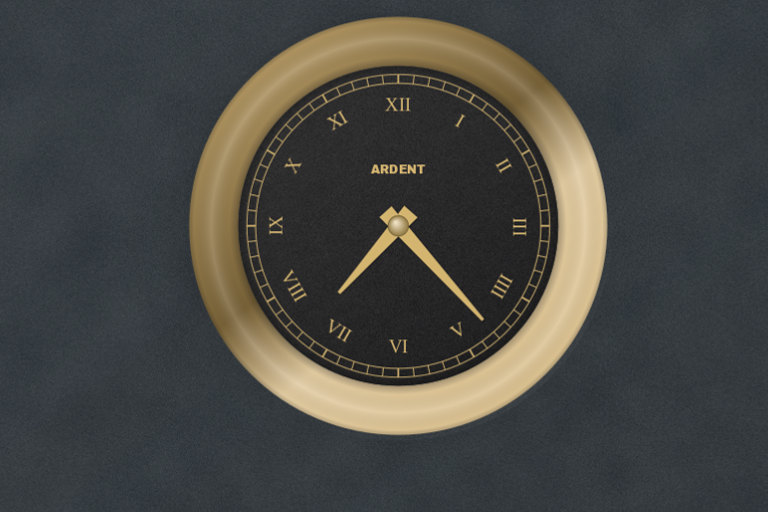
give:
7.23
